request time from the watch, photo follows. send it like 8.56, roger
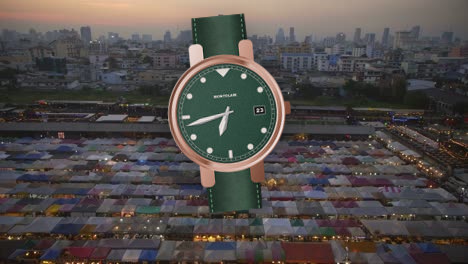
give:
6.43
